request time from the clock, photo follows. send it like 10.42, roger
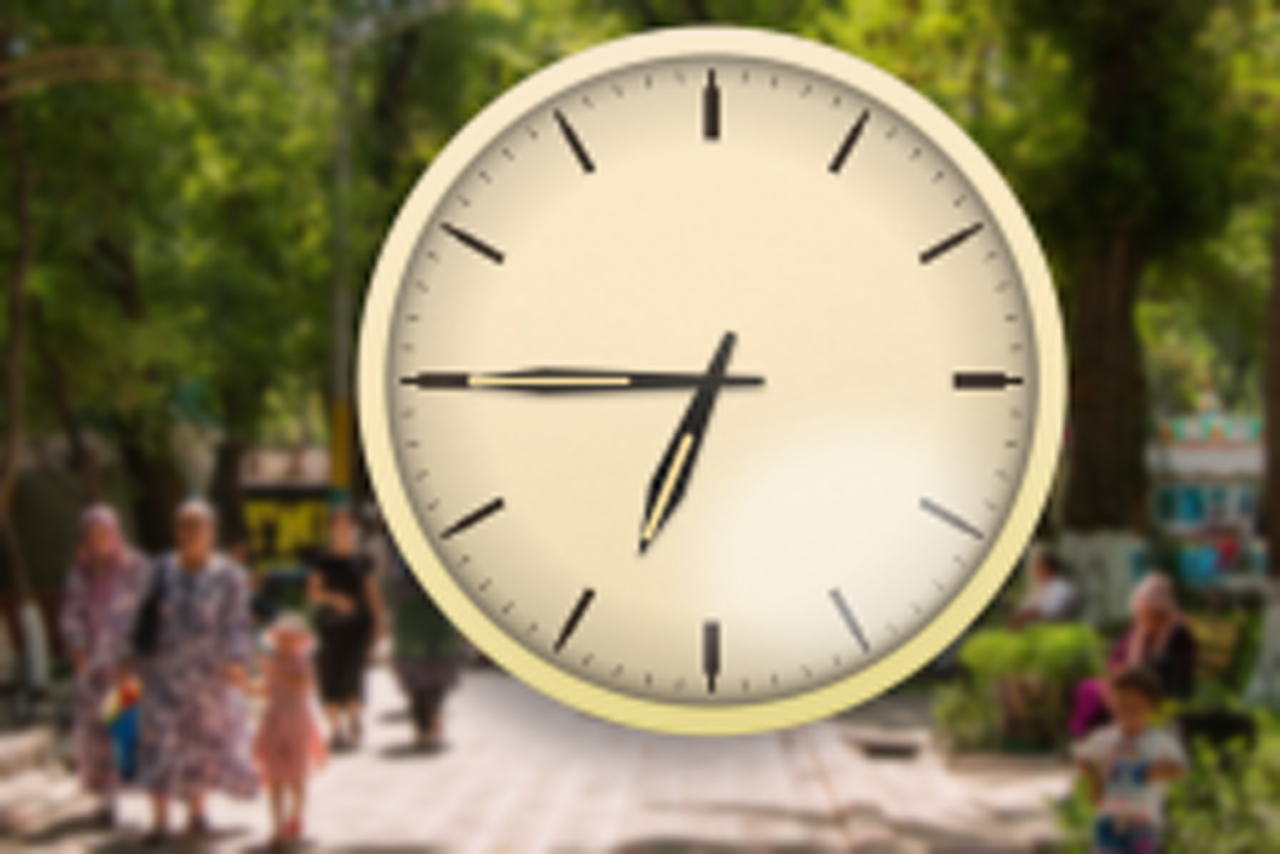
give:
6.45
